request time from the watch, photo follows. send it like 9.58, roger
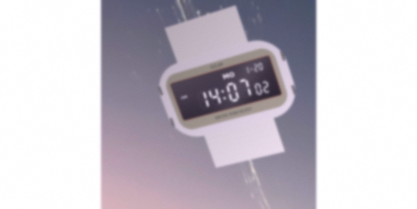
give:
14.07
